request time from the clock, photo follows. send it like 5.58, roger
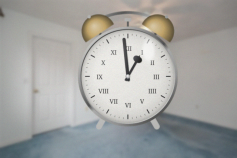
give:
12.59
